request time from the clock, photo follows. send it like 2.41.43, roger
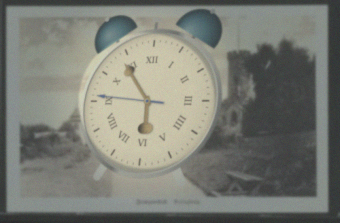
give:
5.53.46
